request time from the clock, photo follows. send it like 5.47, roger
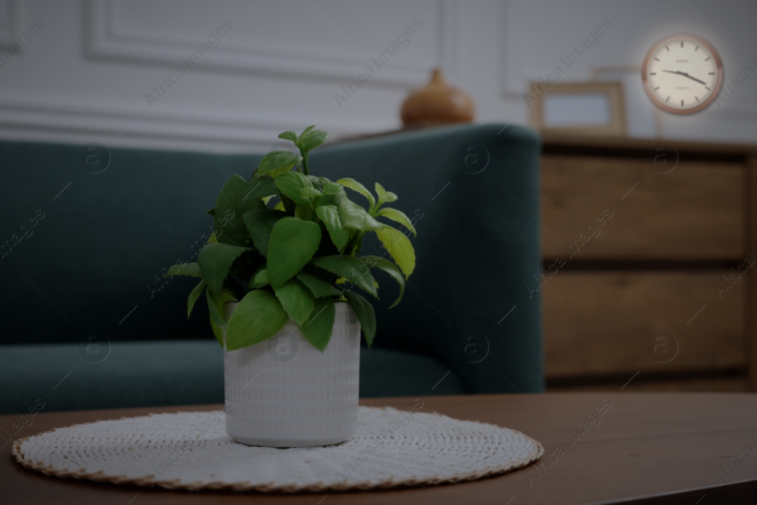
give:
9.19
